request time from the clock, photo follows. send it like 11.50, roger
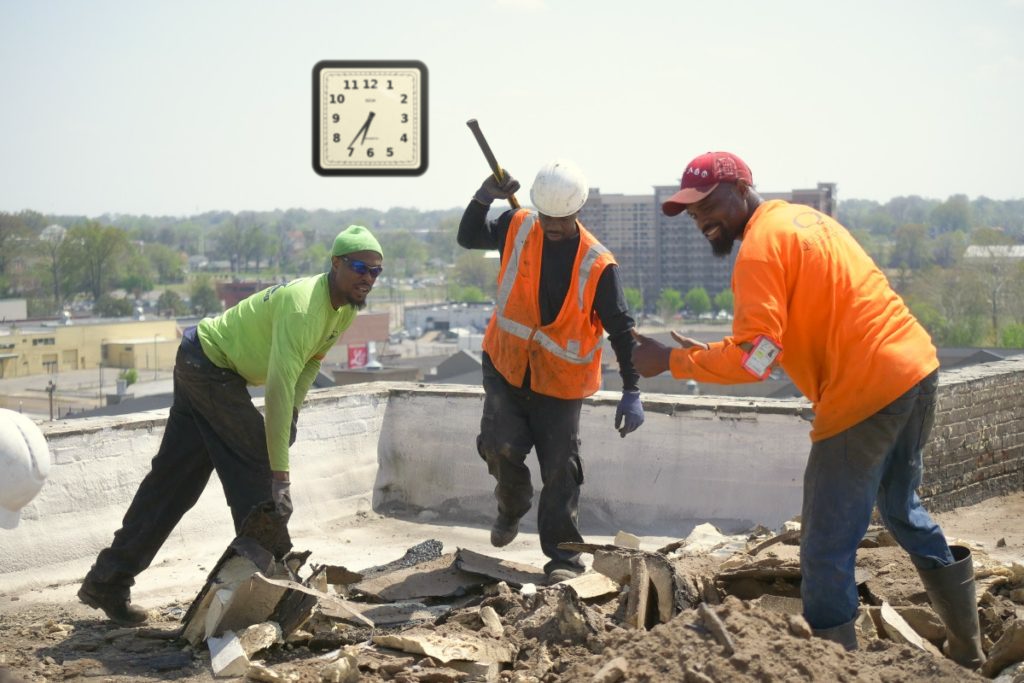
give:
6.36
